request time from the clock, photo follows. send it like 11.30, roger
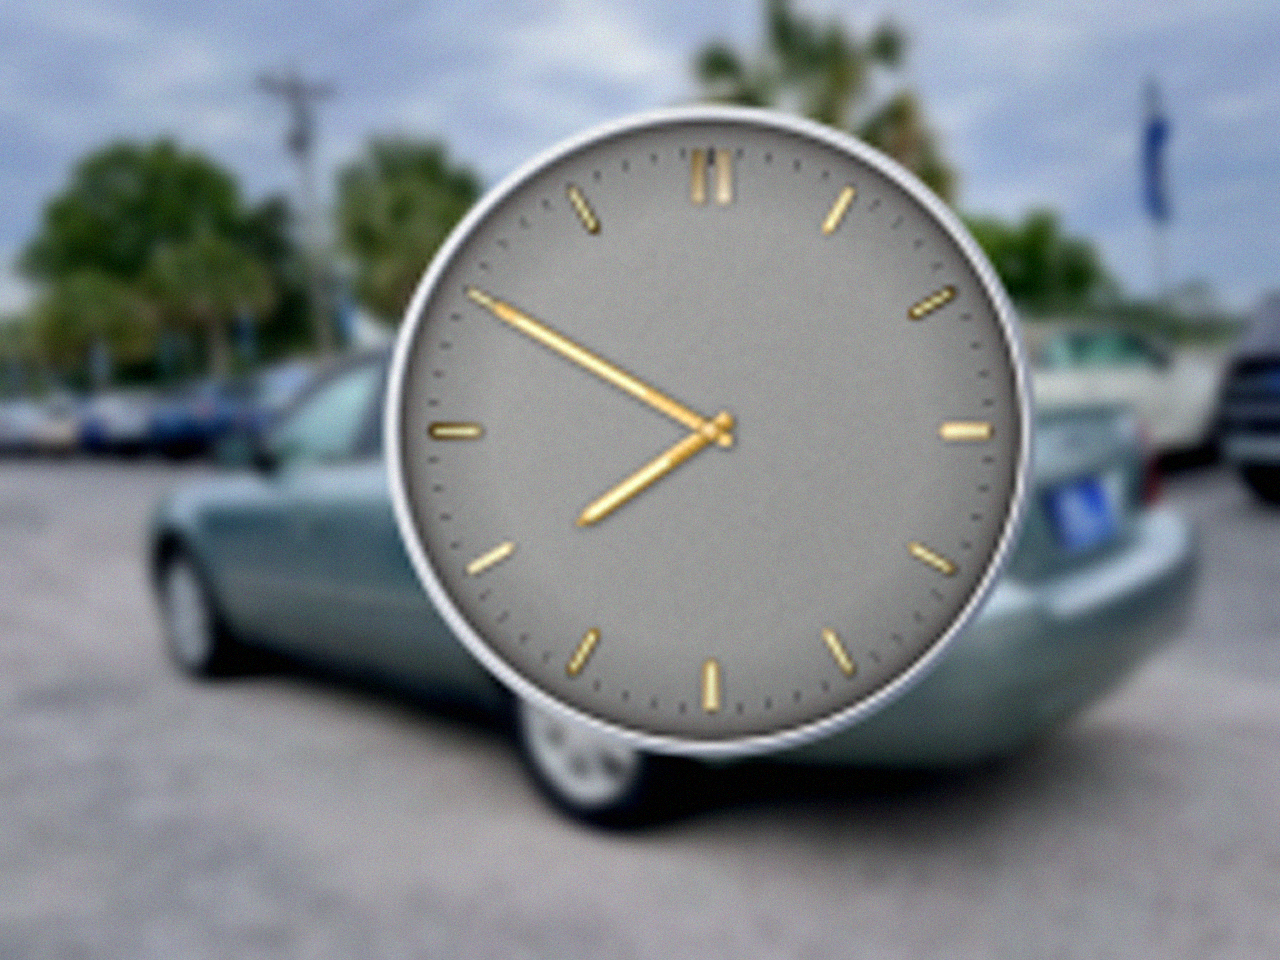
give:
7.50
